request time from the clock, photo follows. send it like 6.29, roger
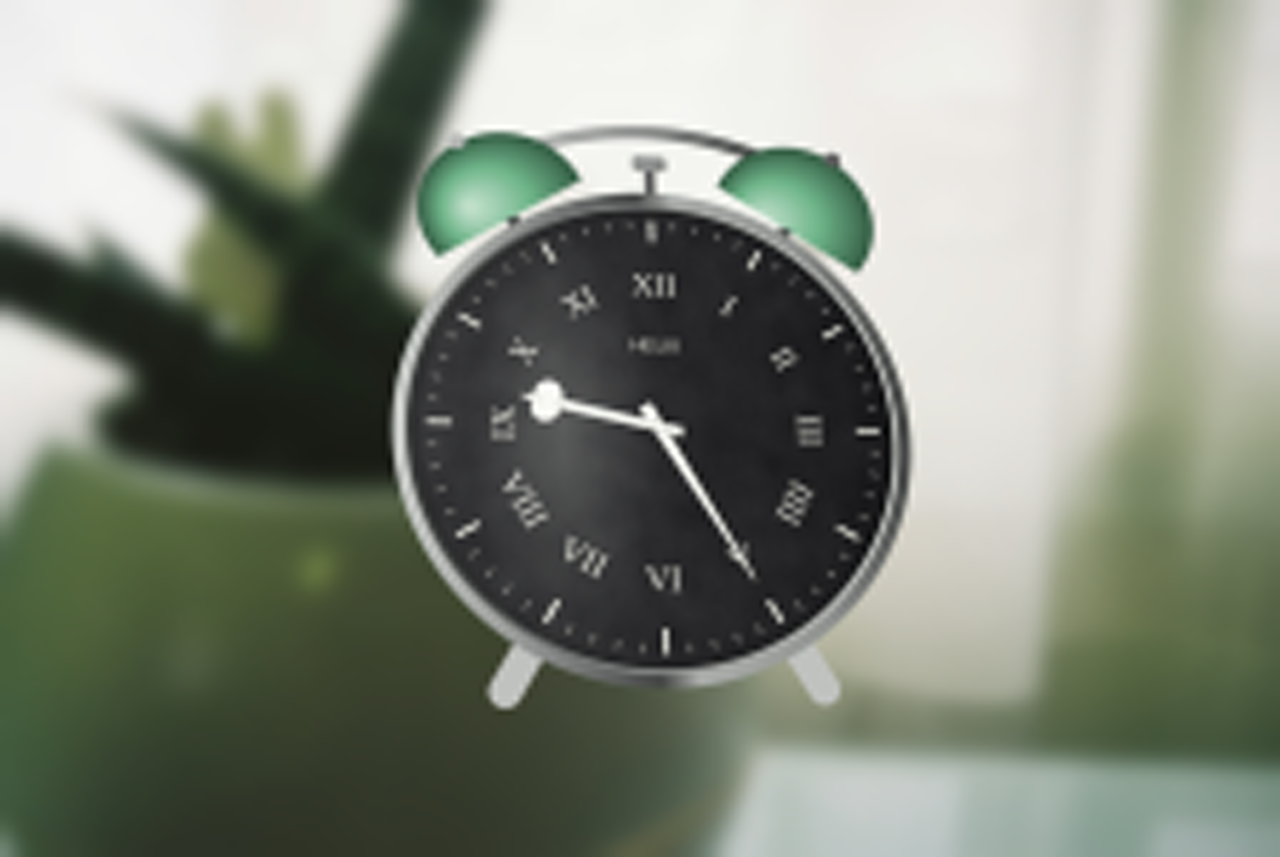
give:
9.25
